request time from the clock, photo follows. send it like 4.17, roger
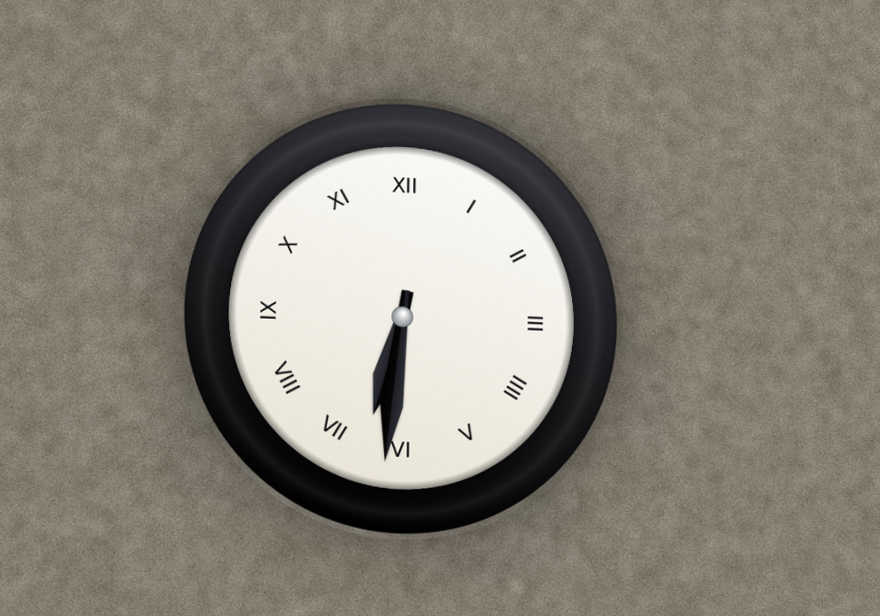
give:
6.31
